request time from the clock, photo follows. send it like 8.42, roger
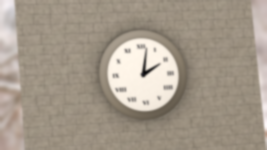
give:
2.02
